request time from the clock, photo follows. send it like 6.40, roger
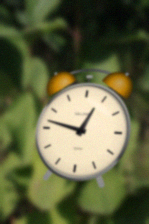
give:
12.47
